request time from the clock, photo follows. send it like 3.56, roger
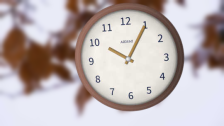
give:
10.05
